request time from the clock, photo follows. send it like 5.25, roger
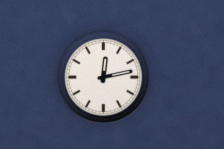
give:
12.13
